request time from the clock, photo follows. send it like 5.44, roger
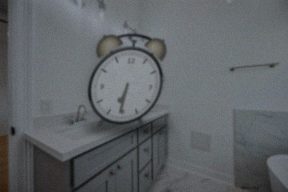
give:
6.31
